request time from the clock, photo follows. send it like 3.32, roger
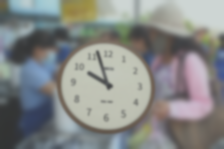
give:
9.57
